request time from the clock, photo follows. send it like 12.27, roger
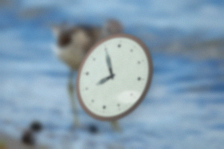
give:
7.55
